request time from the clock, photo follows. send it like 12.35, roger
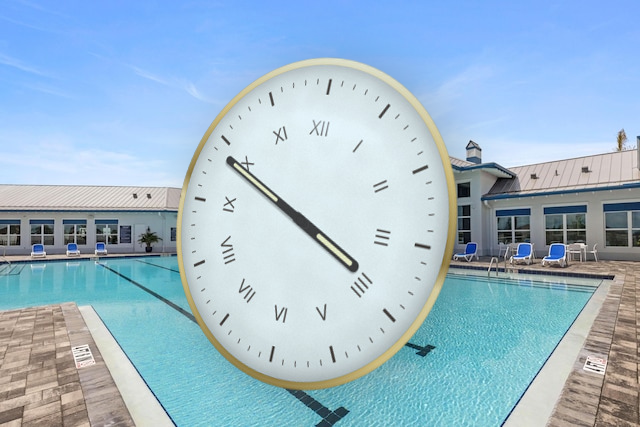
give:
3.49
